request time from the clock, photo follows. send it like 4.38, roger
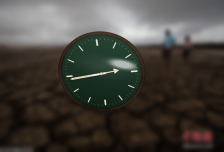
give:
2.44
